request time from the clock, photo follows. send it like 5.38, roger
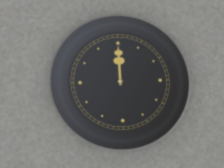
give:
12.00
